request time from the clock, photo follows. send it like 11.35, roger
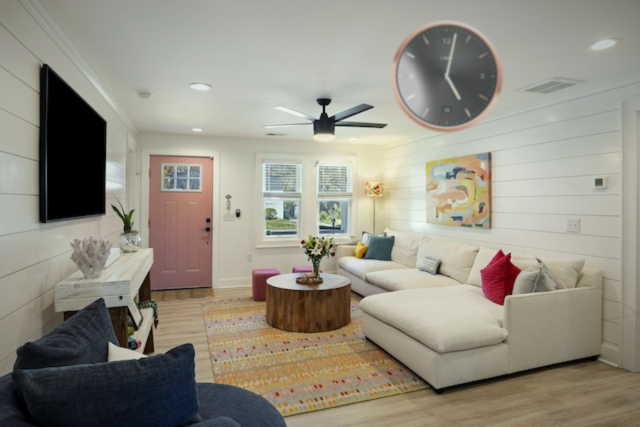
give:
5.02
